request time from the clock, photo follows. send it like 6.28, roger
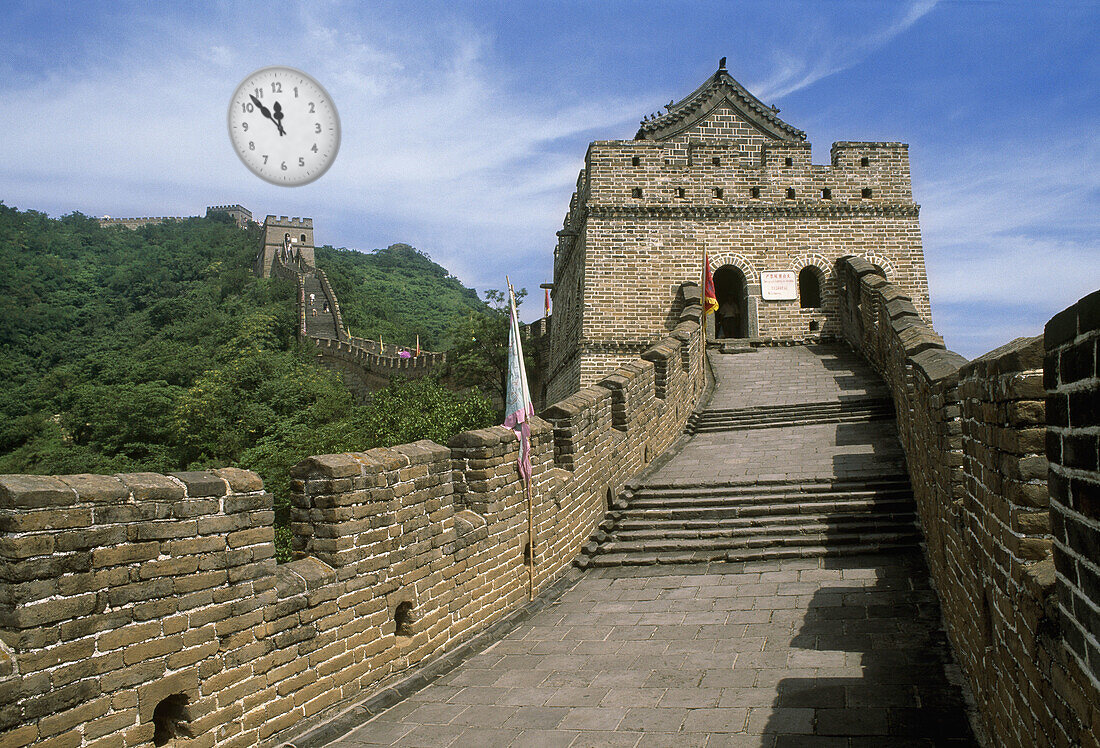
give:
11.53
